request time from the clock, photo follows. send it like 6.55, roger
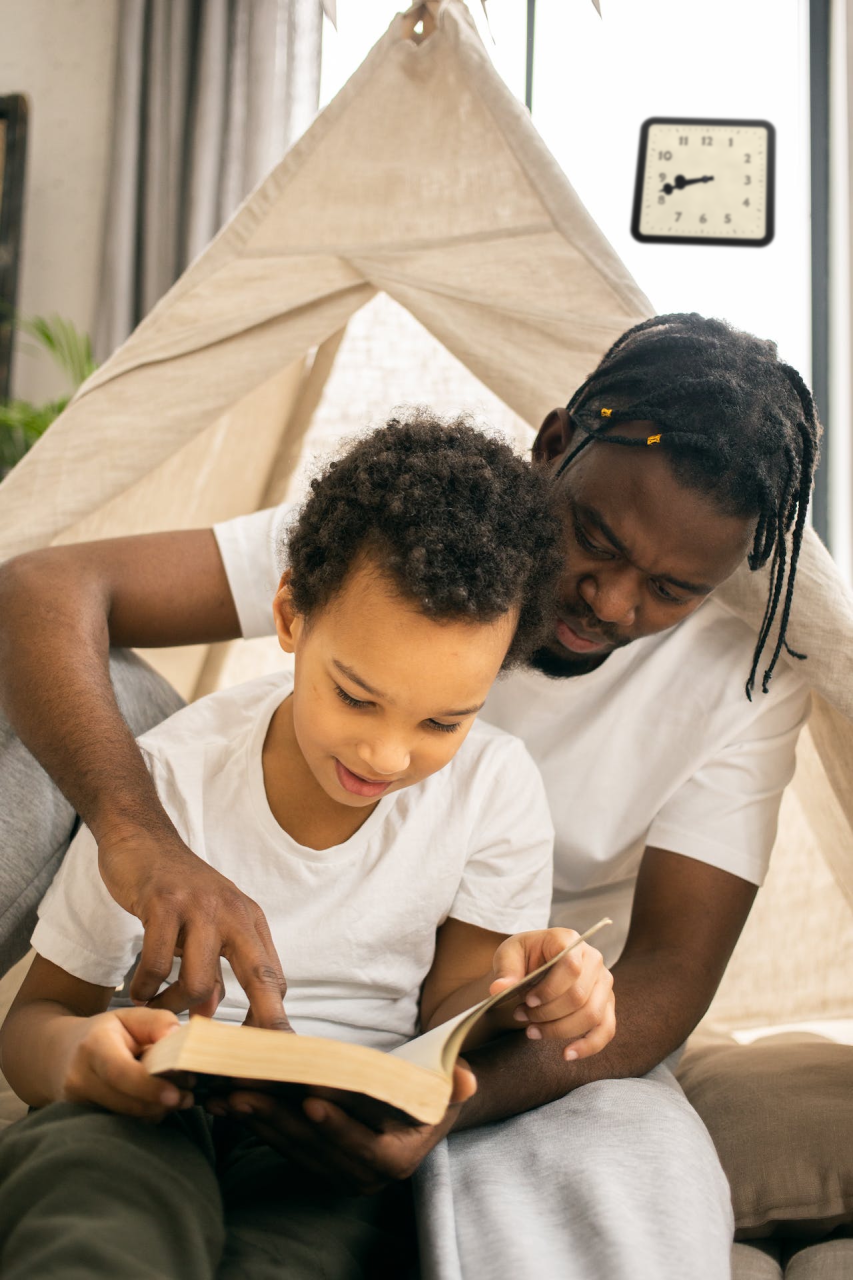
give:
8.42
